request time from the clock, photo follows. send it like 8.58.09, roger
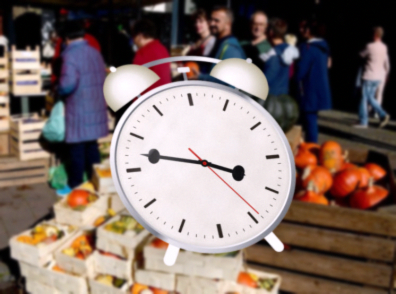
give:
3.47.24
